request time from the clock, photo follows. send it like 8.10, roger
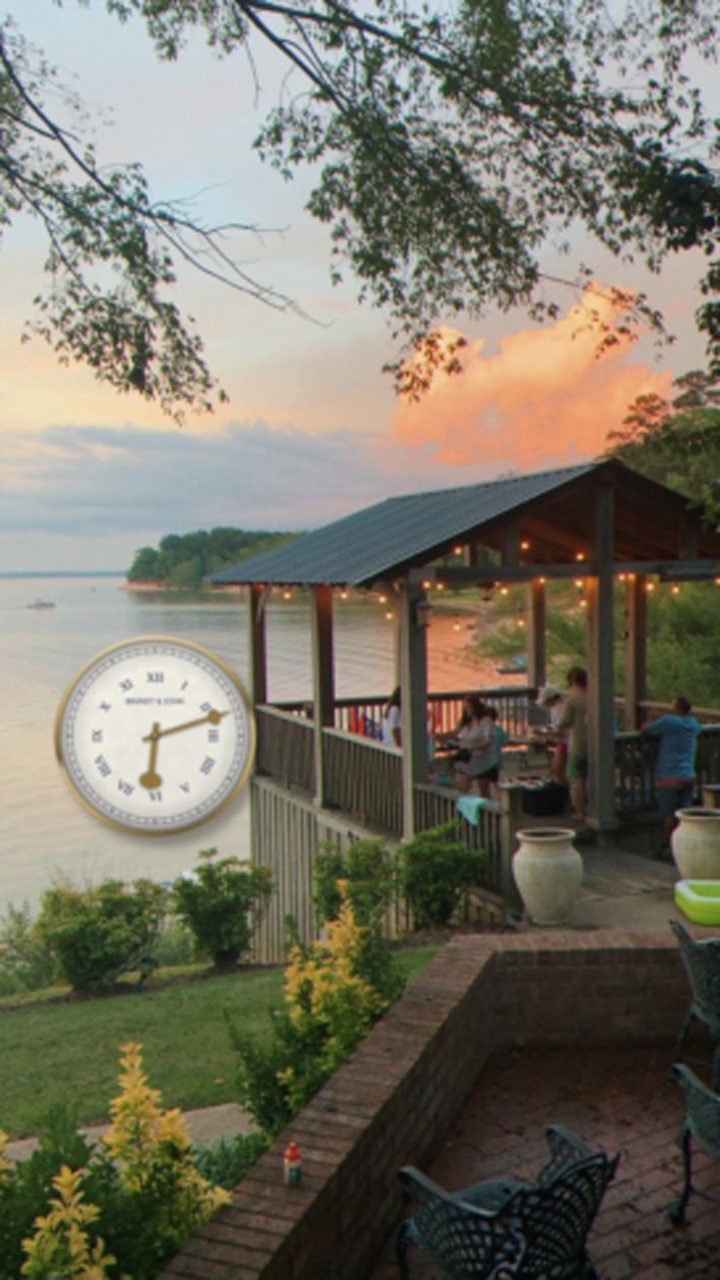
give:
6.12
